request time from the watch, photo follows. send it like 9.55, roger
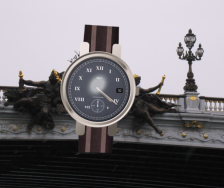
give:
4.21
